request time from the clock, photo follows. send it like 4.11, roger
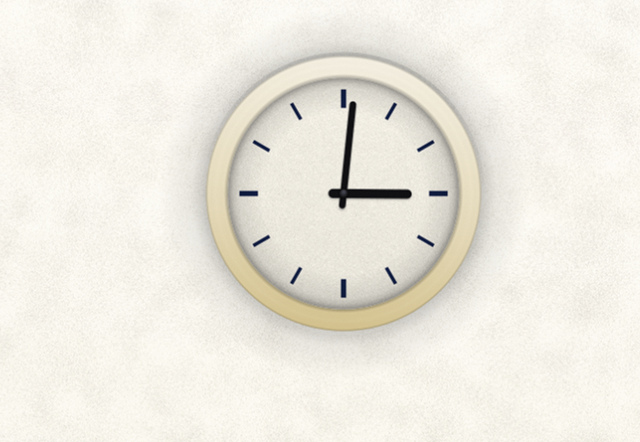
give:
3.01
